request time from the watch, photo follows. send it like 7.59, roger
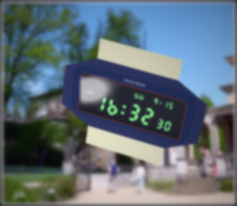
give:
16.32
